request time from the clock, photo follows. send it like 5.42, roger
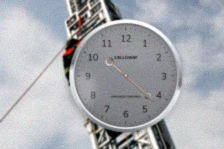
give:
10.22
